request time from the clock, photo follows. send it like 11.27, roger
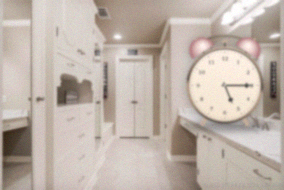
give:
5.15
